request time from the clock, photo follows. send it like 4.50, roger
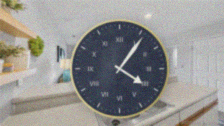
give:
4.06
